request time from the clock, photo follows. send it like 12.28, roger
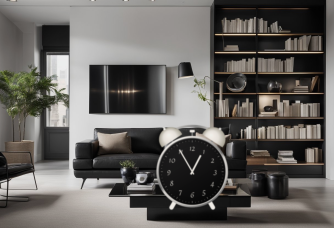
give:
12.55
